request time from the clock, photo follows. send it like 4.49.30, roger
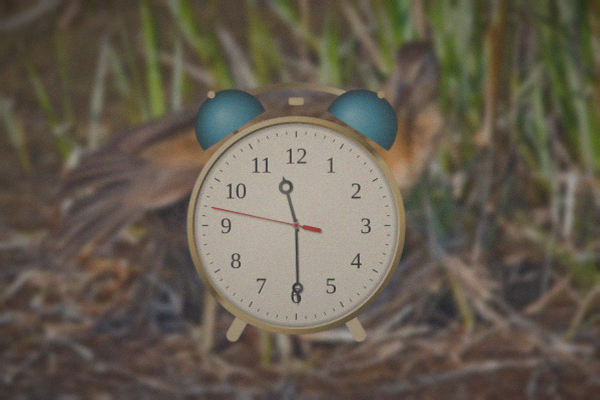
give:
11.29.47
